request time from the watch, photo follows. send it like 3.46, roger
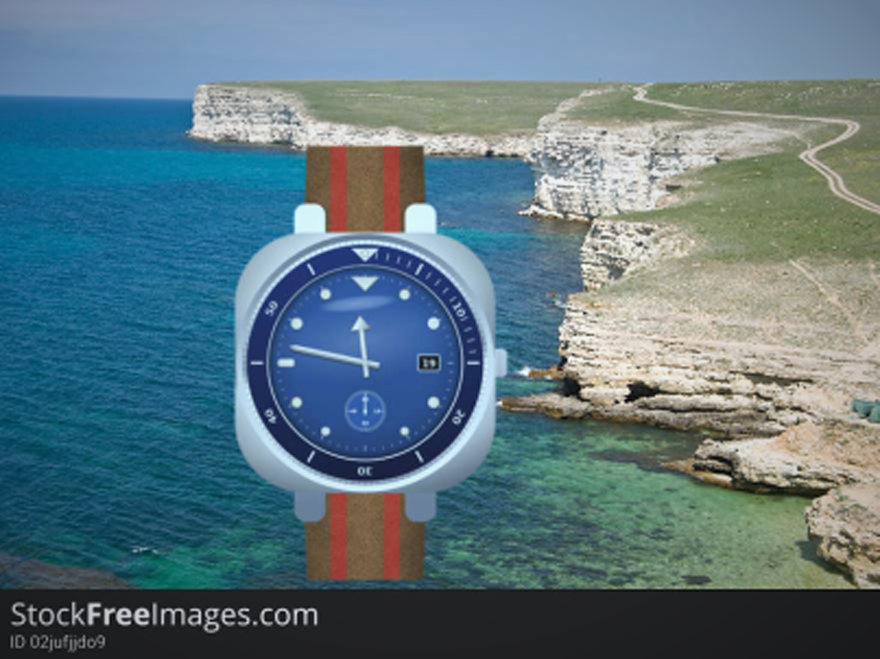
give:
11.47
